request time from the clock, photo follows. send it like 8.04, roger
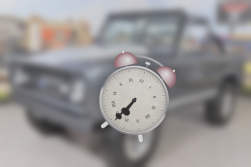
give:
6.34
